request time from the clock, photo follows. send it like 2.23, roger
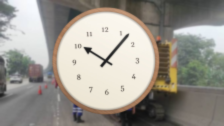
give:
10.07
